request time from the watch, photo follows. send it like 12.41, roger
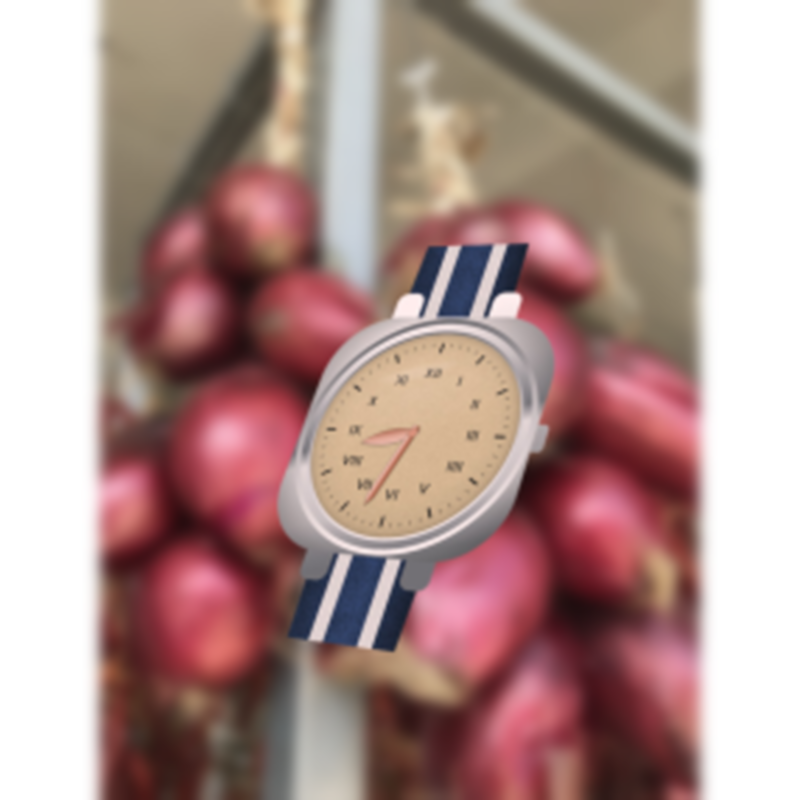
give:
8.33
